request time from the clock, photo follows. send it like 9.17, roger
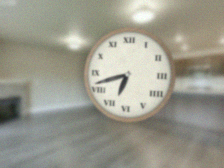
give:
6.42
